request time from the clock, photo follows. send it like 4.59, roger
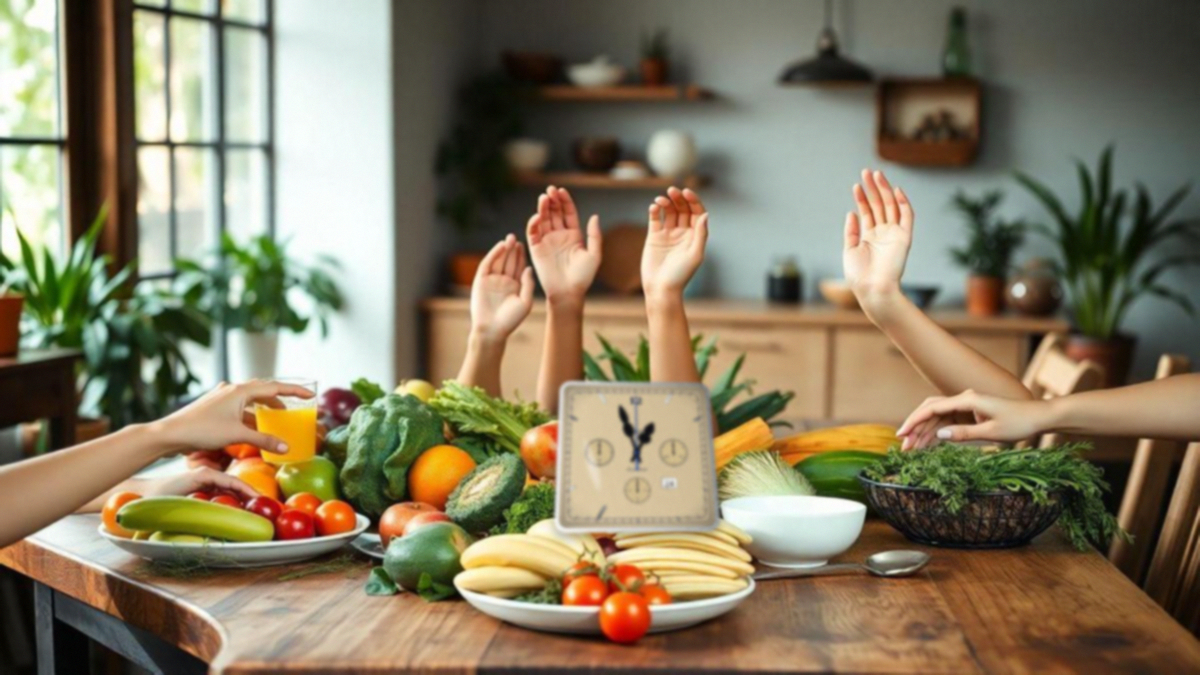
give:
12.57
